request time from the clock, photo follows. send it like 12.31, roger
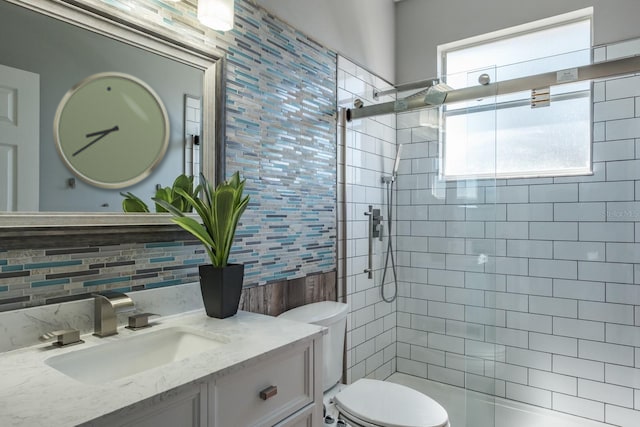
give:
8.40
